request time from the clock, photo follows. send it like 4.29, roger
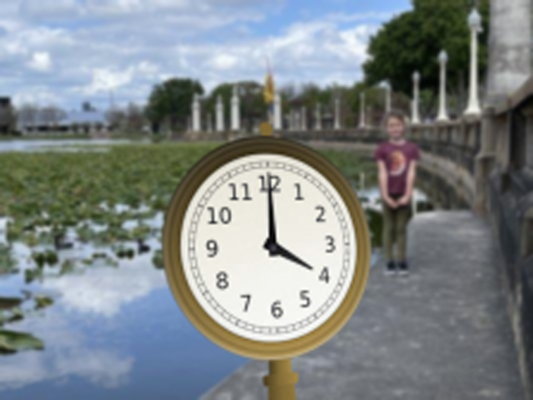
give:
4.00
